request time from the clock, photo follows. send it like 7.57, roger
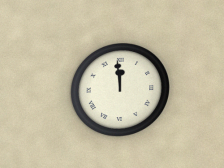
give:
11.59
